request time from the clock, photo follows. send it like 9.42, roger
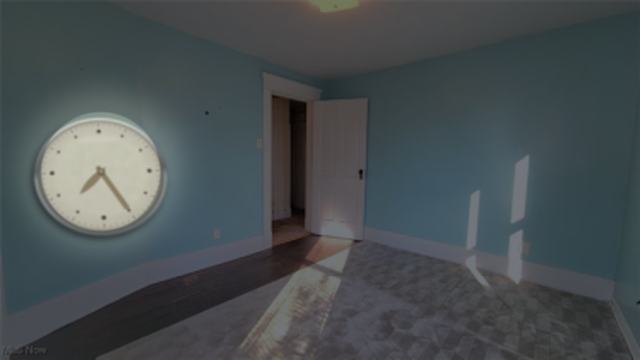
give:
7.25
